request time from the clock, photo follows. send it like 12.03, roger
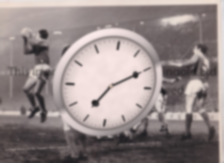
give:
7.10
